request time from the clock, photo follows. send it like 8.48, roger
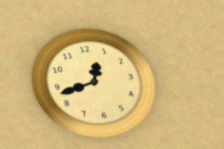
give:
12.43
